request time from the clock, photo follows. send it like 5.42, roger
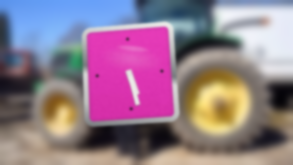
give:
5.28
